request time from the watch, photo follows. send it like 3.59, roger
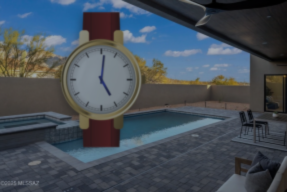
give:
5.01
